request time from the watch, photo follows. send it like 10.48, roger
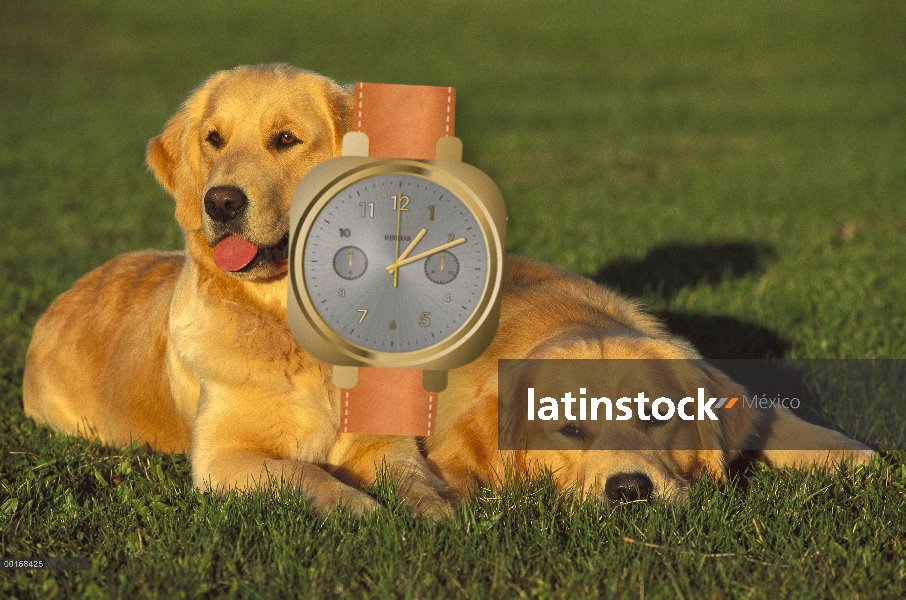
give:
1.11
